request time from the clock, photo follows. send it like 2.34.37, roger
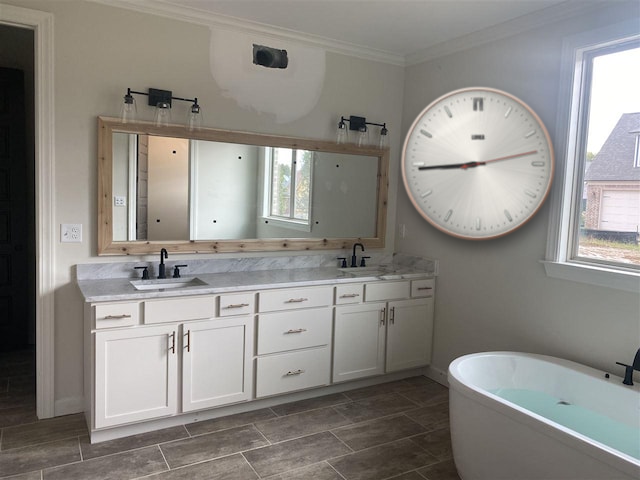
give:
8.44.13
